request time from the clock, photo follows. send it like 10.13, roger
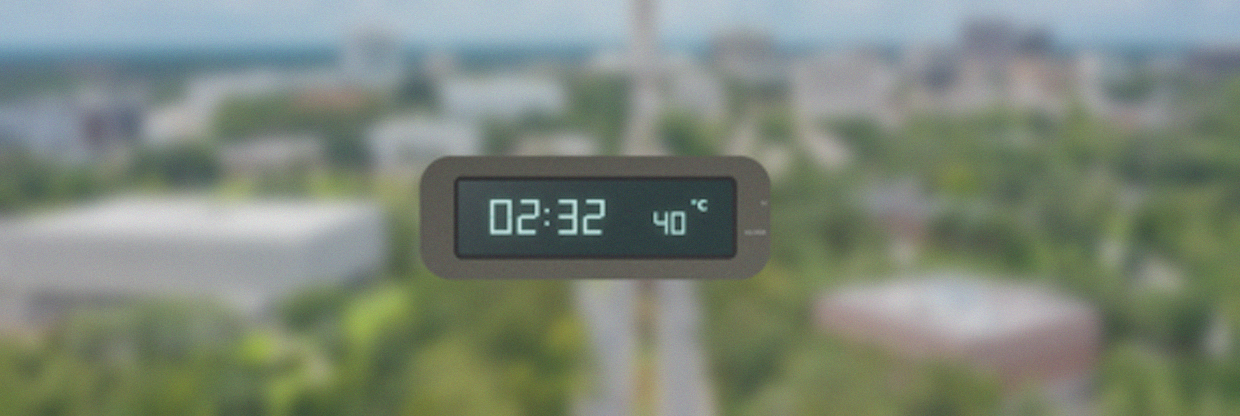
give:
2.32
